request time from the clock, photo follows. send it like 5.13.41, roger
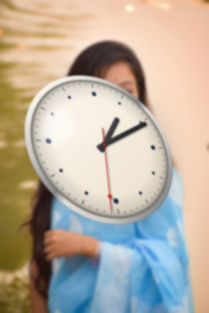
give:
1.10.31
